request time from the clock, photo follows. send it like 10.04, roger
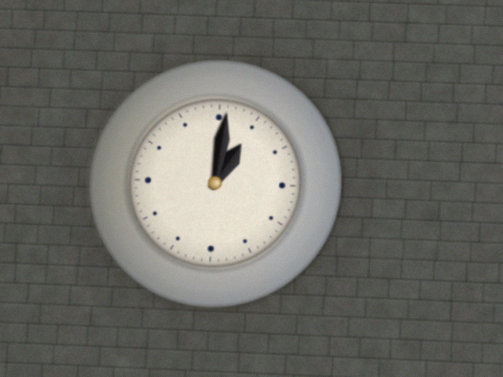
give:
1.01
